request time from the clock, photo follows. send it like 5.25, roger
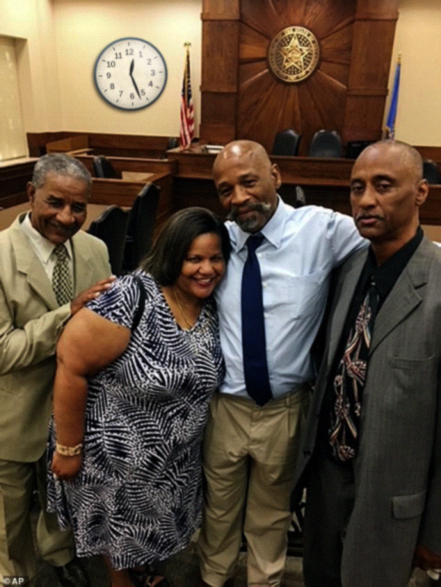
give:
12.27
